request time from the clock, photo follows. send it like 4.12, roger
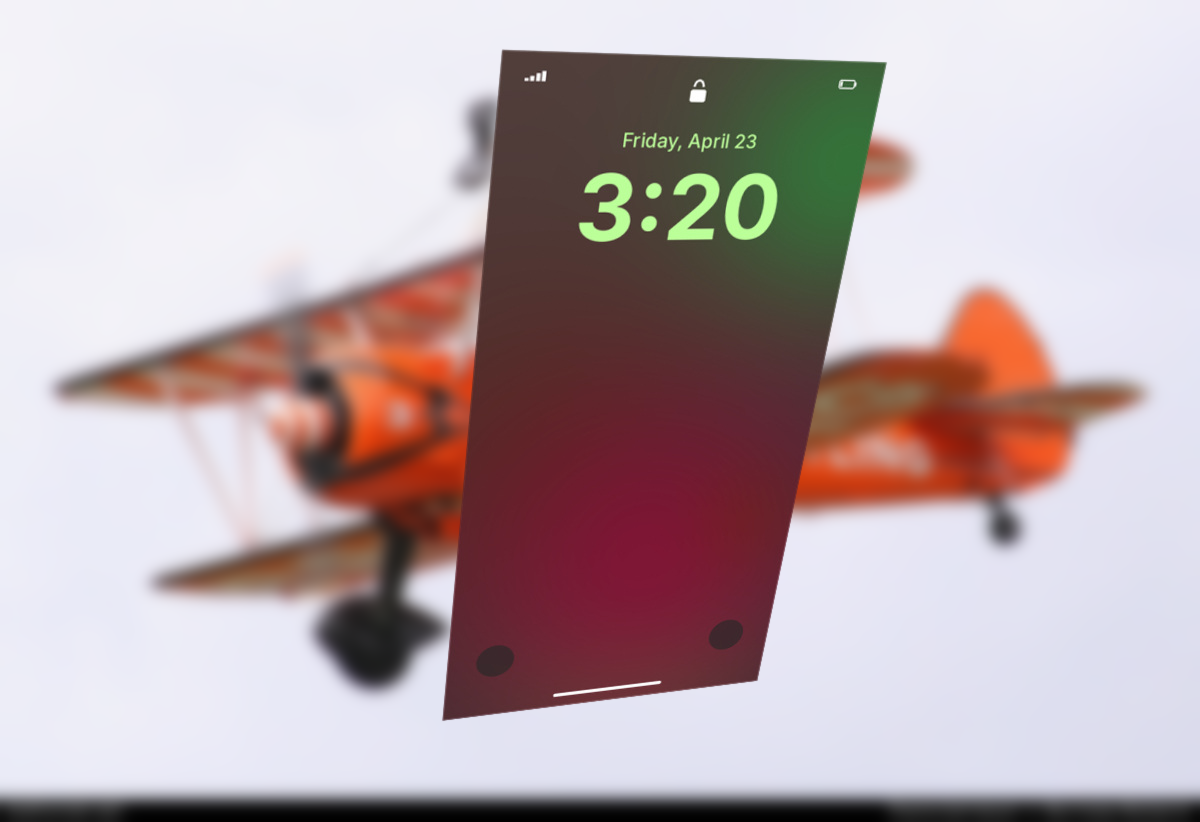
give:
3.20
